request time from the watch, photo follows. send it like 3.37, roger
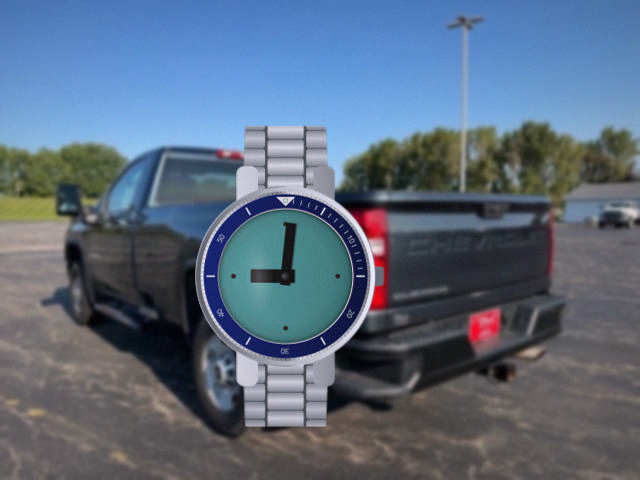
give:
9.01
